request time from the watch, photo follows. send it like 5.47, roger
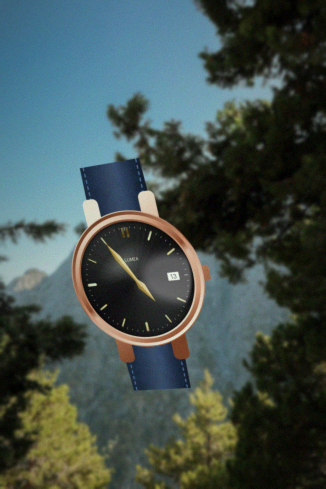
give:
4.55
